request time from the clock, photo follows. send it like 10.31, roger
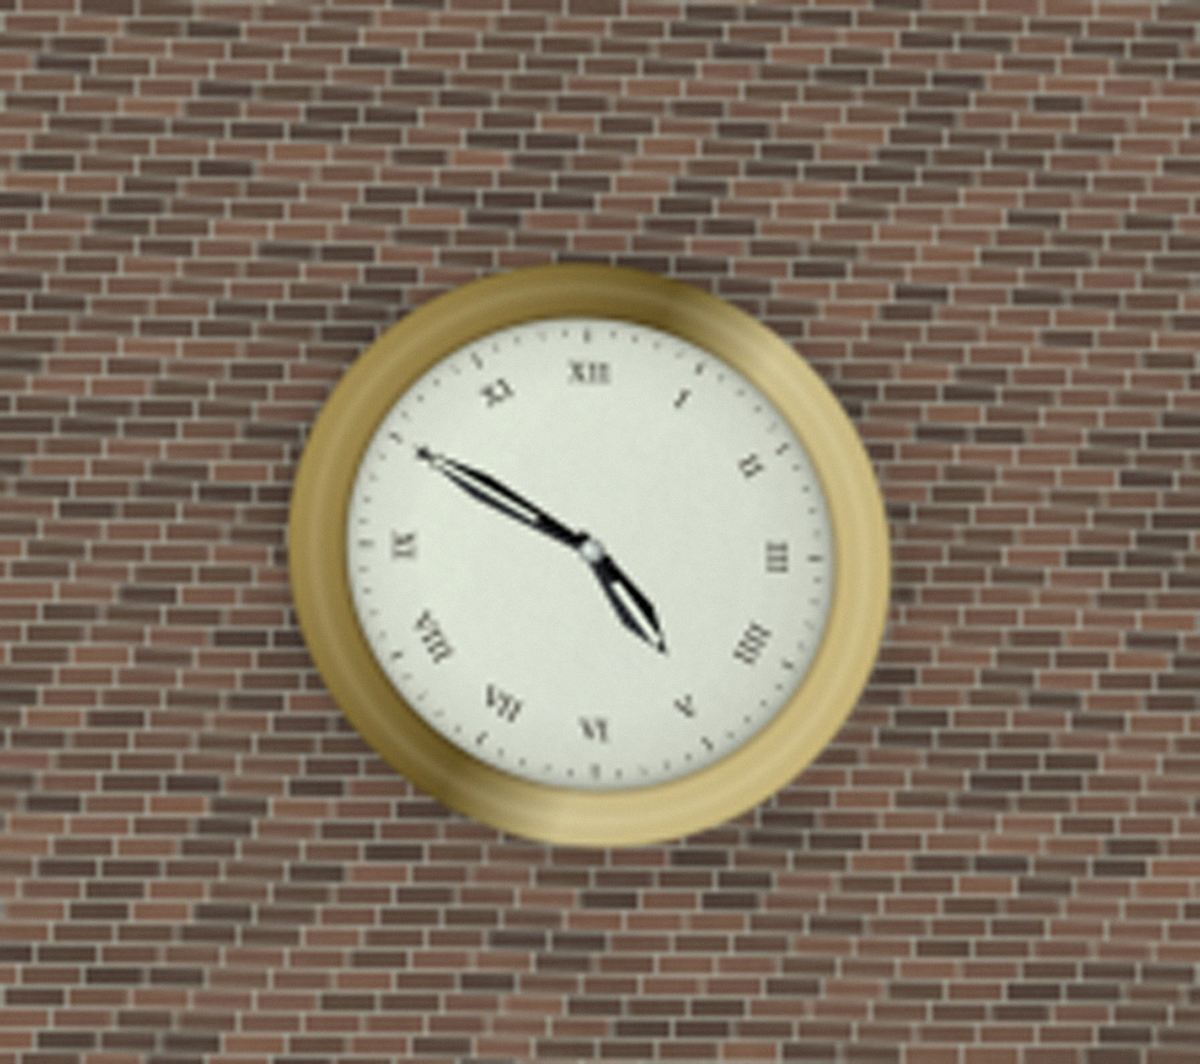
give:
4.50
